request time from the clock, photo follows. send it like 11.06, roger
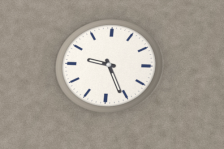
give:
9.26
